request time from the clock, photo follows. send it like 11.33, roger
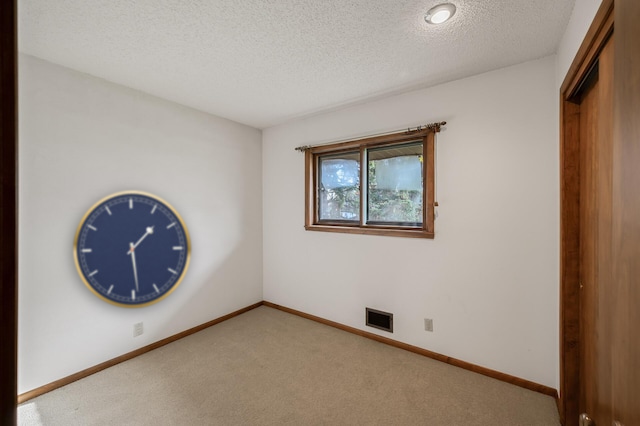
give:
1.29
